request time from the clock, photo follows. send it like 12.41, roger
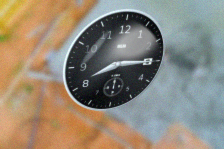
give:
8.15
